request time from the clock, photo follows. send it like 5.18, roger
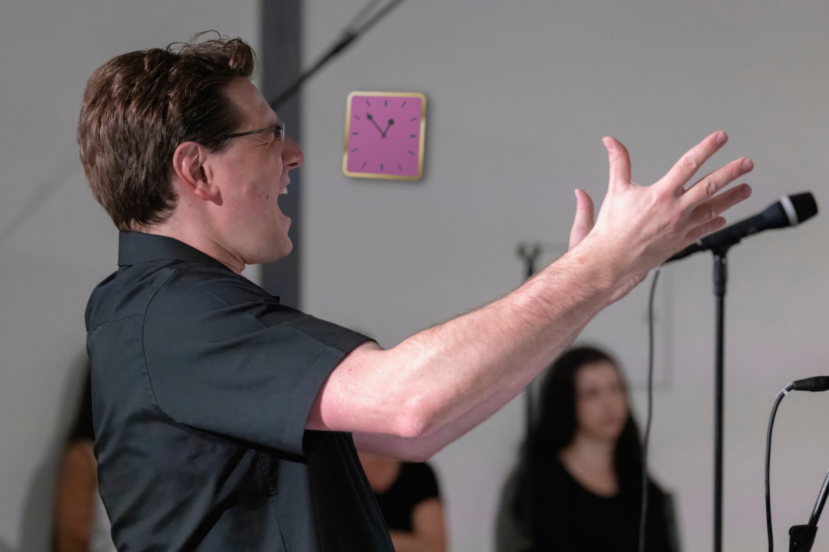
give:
12.53
